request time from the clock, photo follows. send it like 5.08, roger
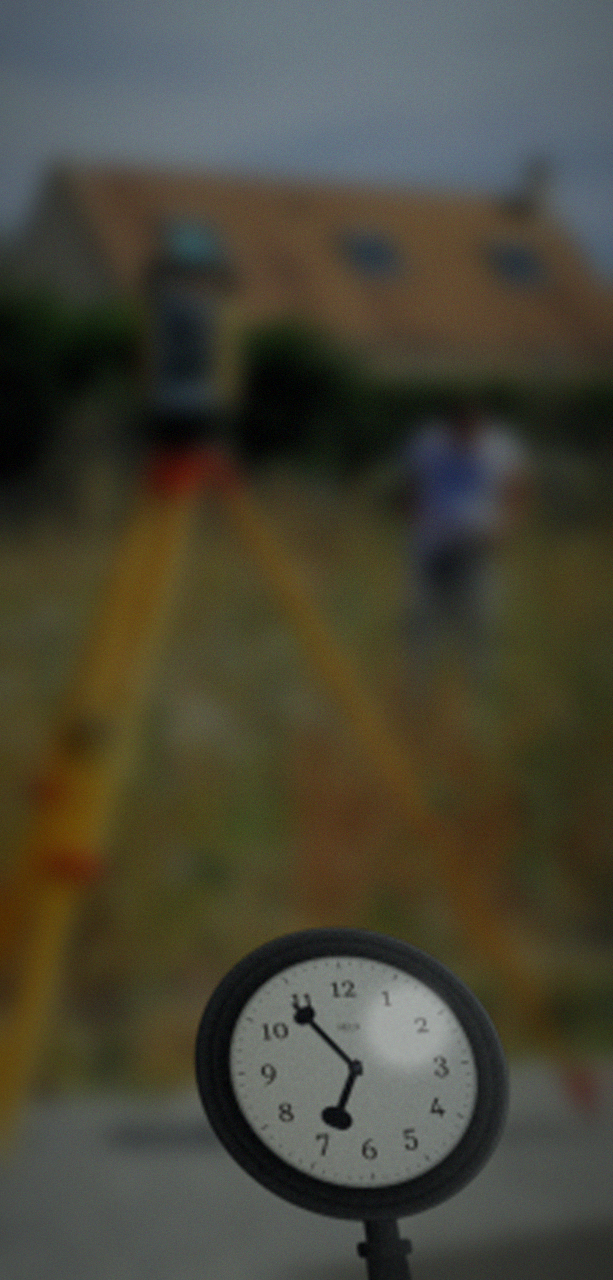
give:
6.54
